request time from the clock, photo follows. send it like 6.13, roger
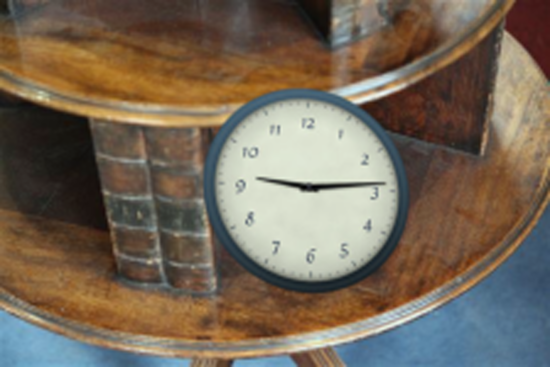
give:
9.14
